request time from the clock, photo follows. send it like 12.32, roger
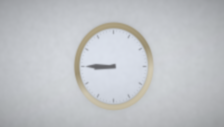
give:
8.45
